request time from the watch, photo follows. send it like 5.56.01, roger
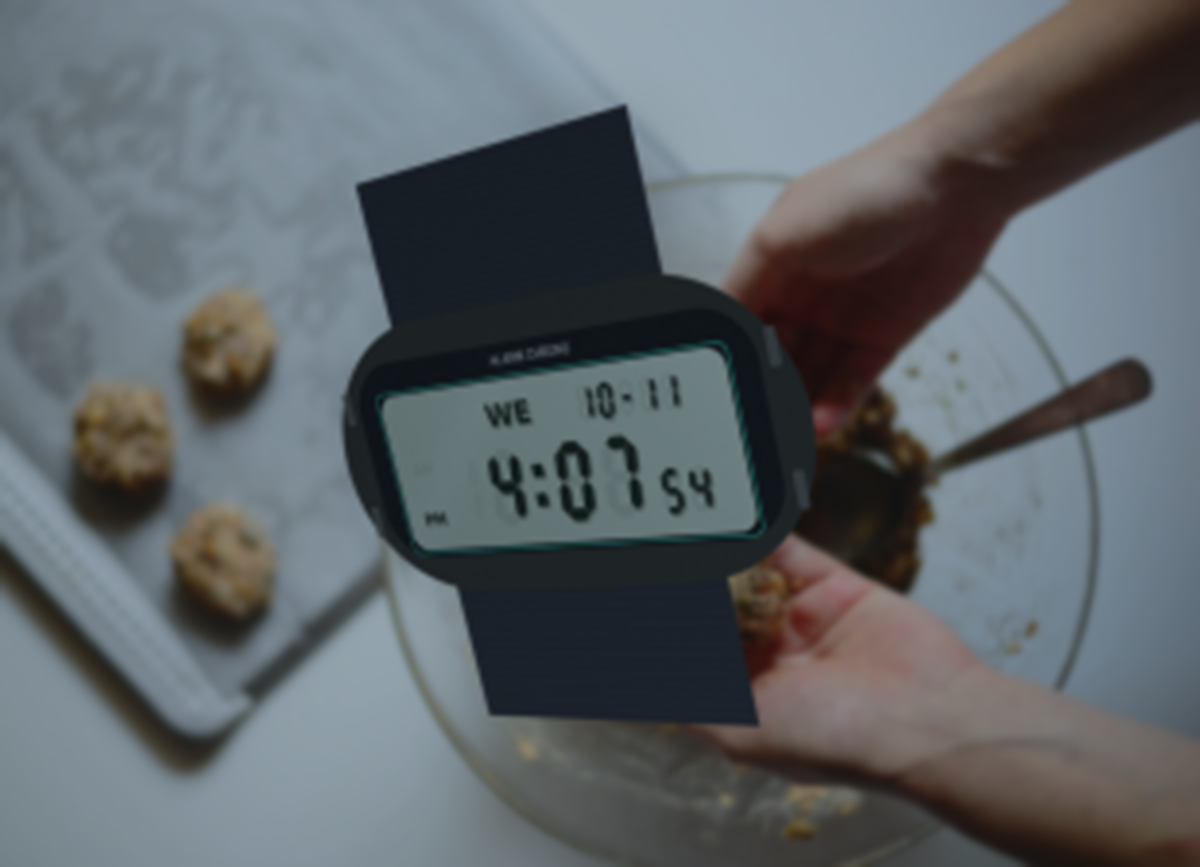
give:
4.07.54
